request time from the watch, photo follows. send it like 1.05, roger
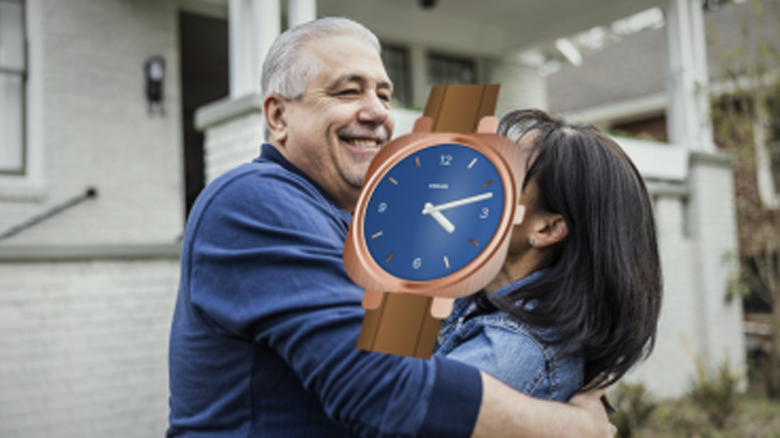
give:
4.12
